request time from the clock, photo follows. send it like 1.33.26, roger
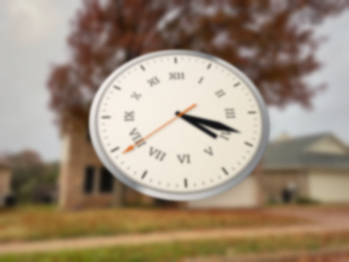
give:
4.18.39
